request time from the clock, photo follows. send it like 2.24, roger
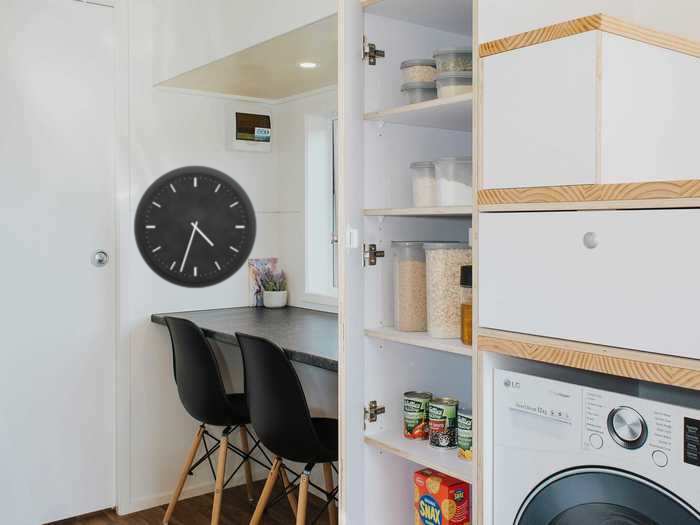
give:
4.33
